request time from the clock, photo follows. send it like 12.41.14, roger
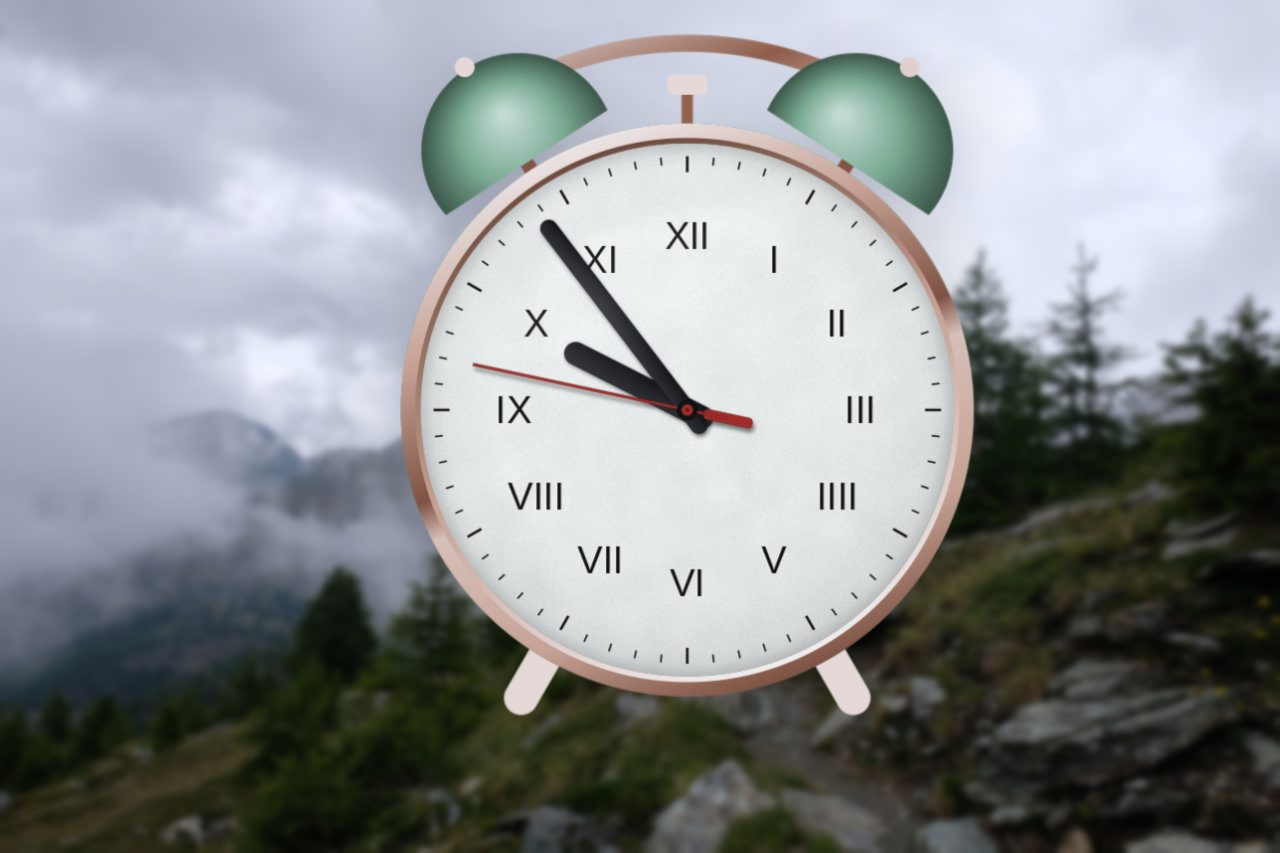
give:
9.53.47
